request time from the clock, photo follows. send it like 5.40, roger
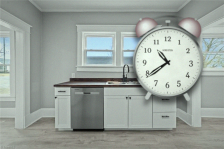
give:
10.39
